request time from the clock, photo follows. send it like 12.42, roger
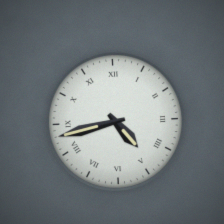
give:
4.43
